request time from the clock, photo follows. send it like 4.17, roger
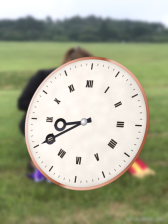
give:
8.40
